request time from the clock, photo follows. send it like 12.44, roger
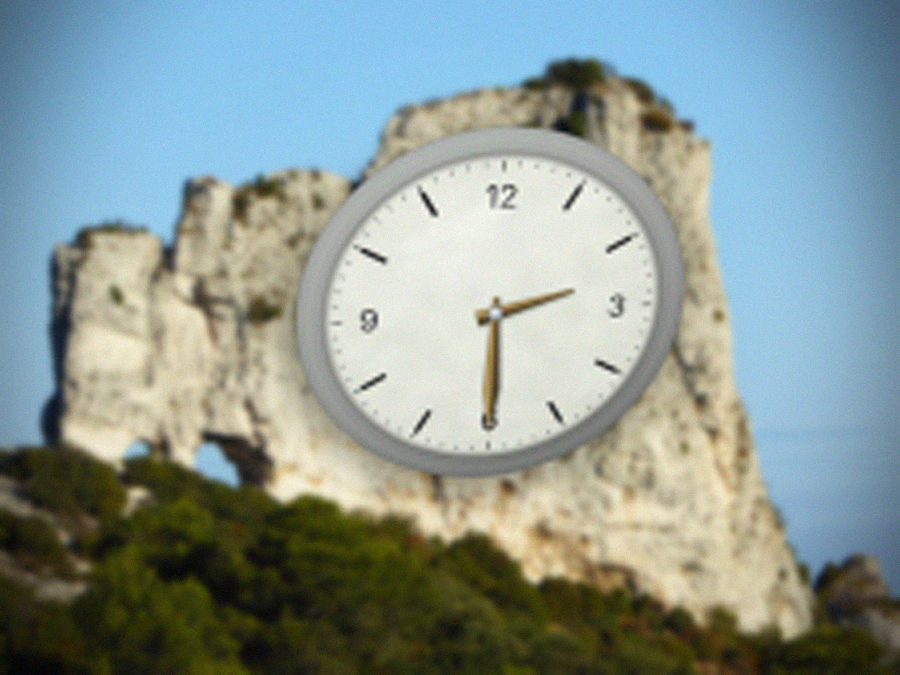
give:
2.30
